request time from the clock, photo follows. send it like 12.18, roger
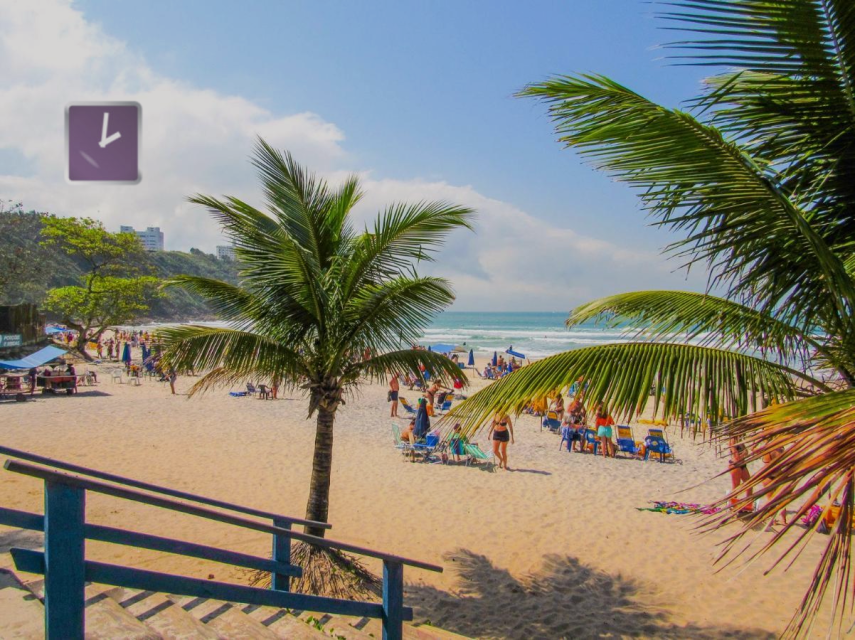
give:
2.01
